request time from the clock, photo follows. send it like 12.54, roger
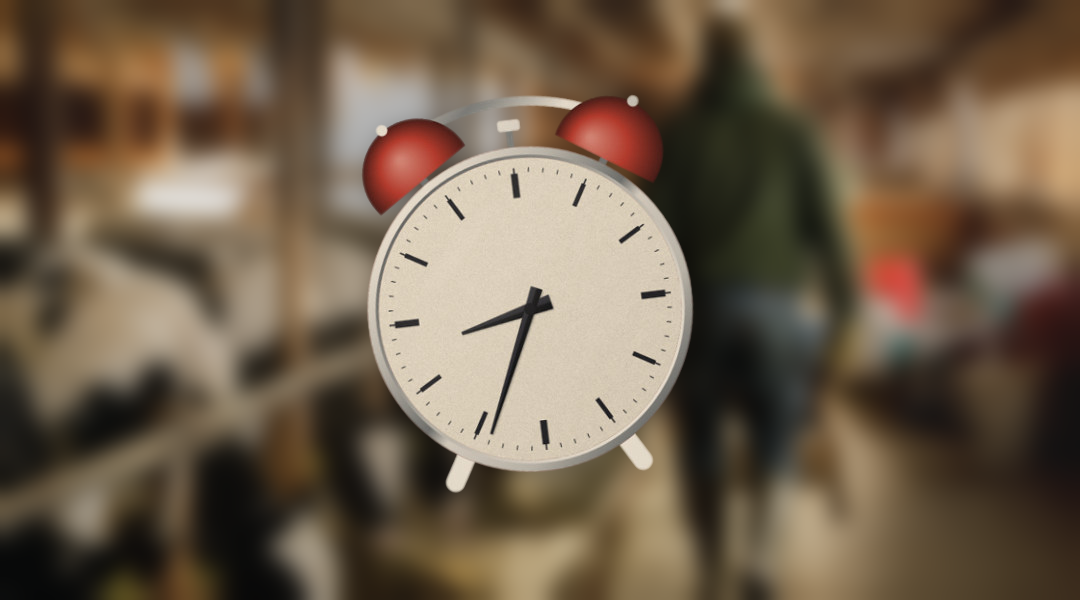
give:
8.34
